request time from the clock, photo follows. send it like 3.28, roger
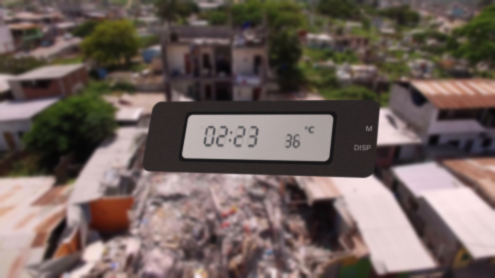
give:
2.23
